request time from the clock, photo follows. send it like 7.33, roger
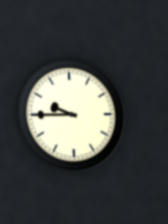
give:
9.45
